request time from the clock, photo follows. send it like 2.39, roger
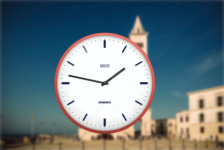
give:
1.47
